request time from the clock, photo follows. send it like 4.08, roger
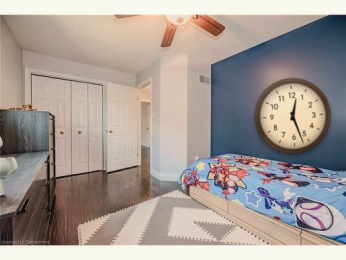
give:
12.27
